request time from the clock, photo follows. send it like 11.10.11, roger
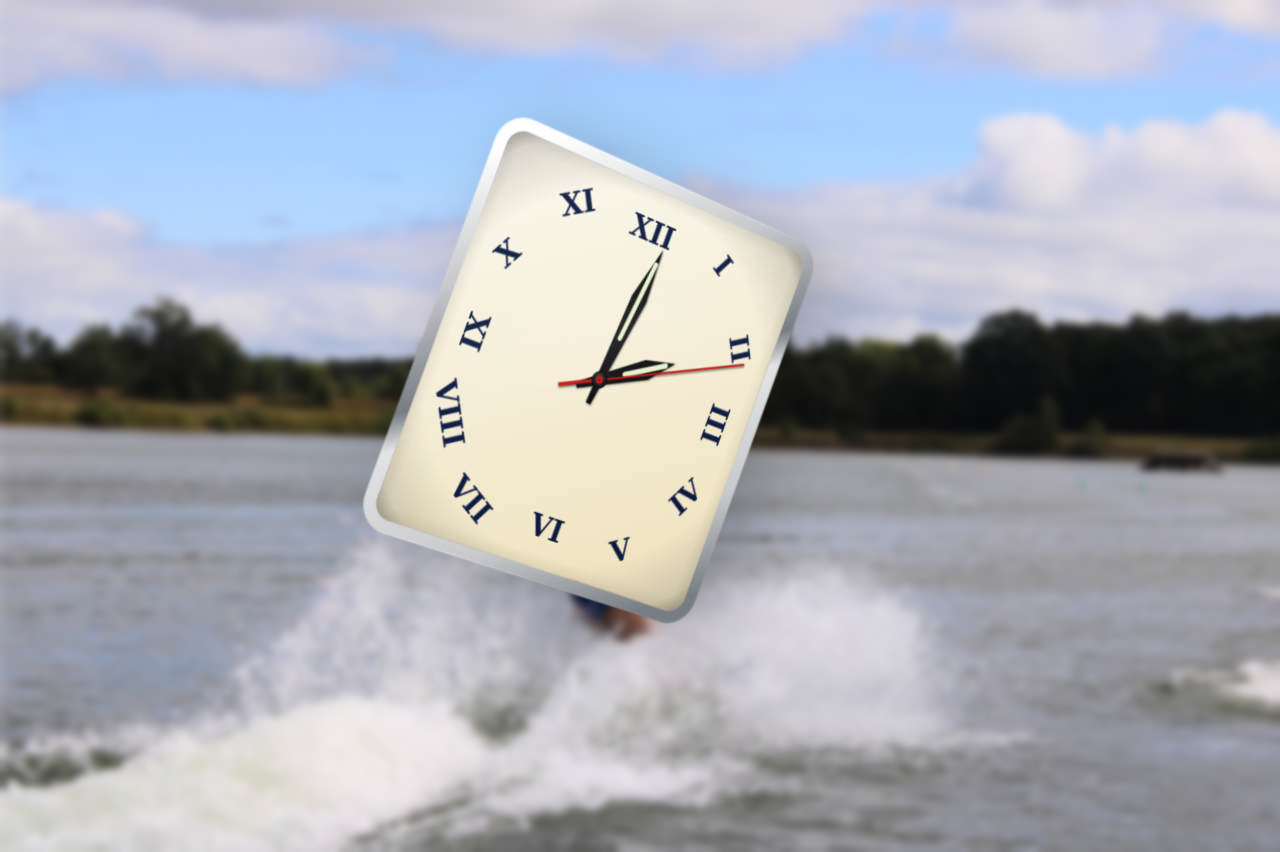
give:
2.01.11
